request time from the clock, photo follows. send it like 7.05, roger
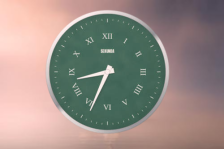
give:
8.34
